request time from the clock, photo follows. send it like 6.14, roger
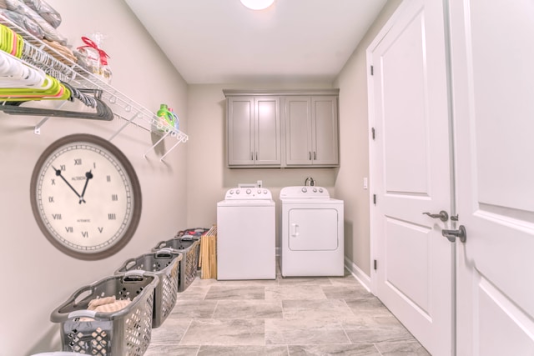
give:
12.53
